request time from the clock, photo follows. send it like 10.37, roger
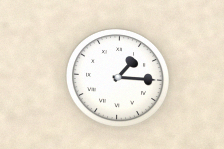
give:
1.15
